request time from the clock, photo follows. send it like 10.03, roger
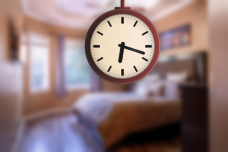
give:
6.18
